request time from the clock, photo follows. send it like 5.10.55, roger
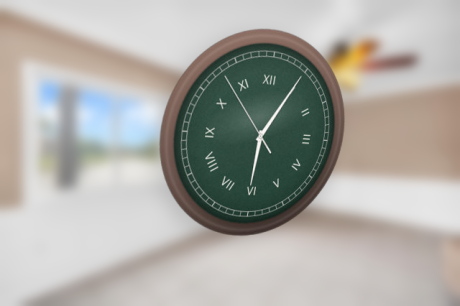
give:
6.04.53
